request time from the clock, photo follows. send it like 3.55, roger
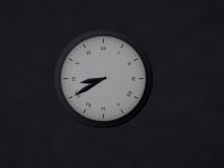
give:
8.40
